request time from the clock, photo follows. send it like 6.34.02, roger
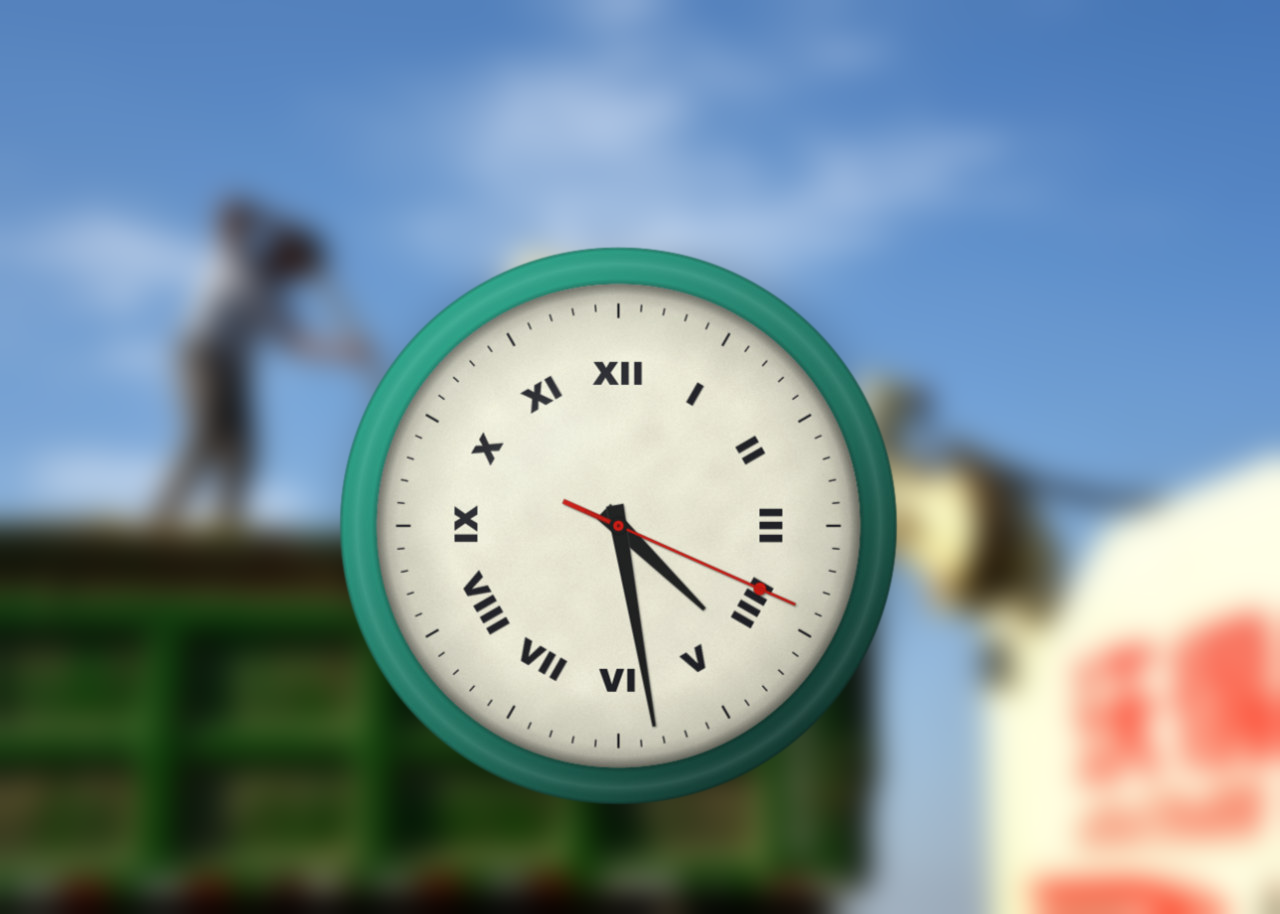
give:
4.28.19
